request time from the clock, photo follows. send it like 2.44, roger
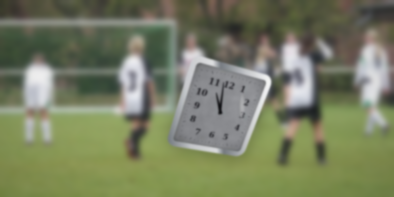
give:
10.58
